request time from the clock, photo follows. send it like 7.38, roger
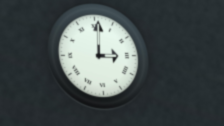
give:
3.01
